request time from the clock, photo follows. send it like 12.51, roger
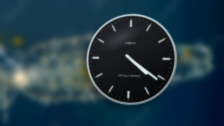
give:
4.21
